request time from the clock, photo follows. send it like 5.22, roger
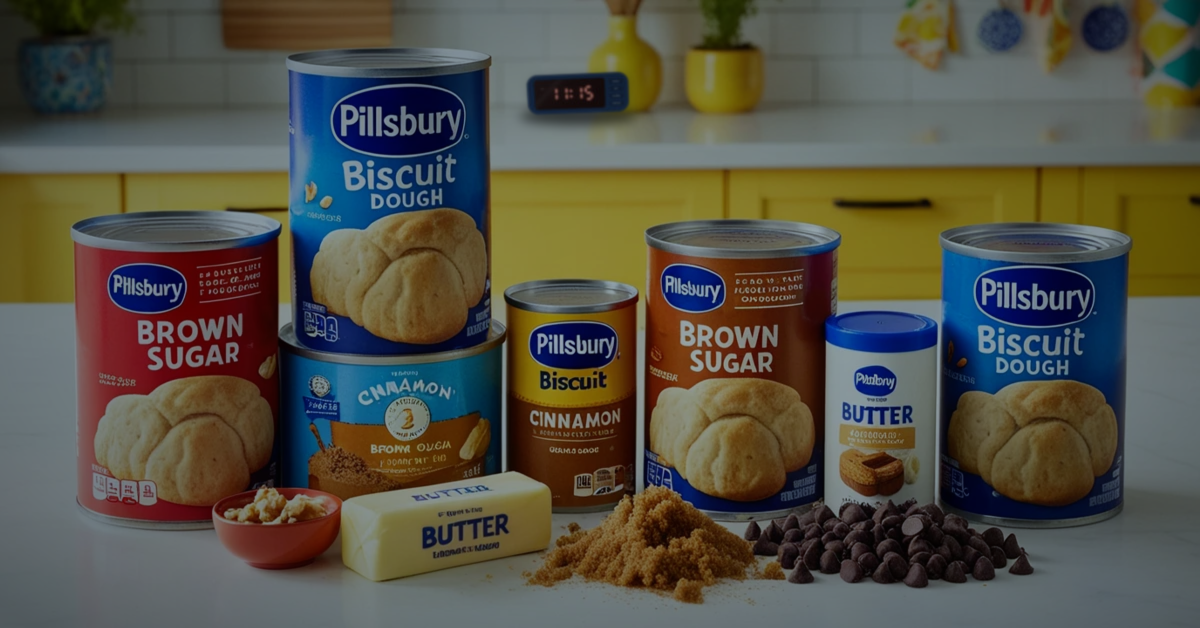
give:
11.15
